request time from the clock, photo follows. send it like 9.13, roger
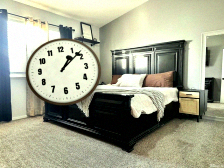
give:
1.08
